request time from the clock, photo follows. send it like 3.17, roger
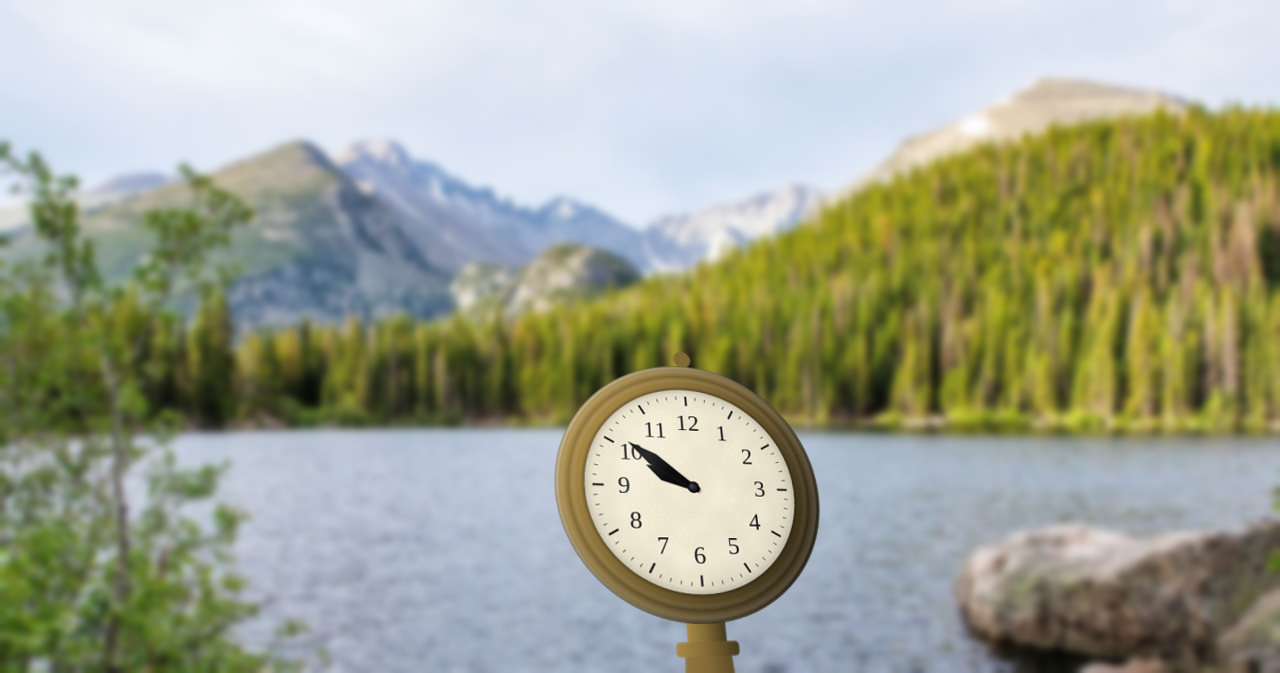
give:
9.51
